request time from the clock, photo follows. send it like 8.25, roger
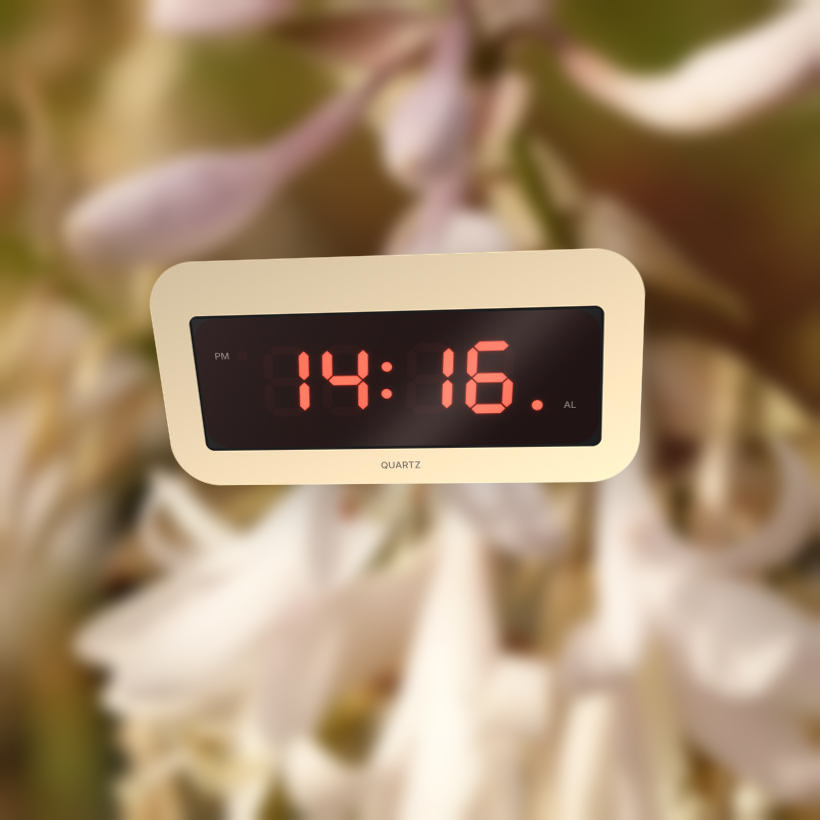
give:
14.16
